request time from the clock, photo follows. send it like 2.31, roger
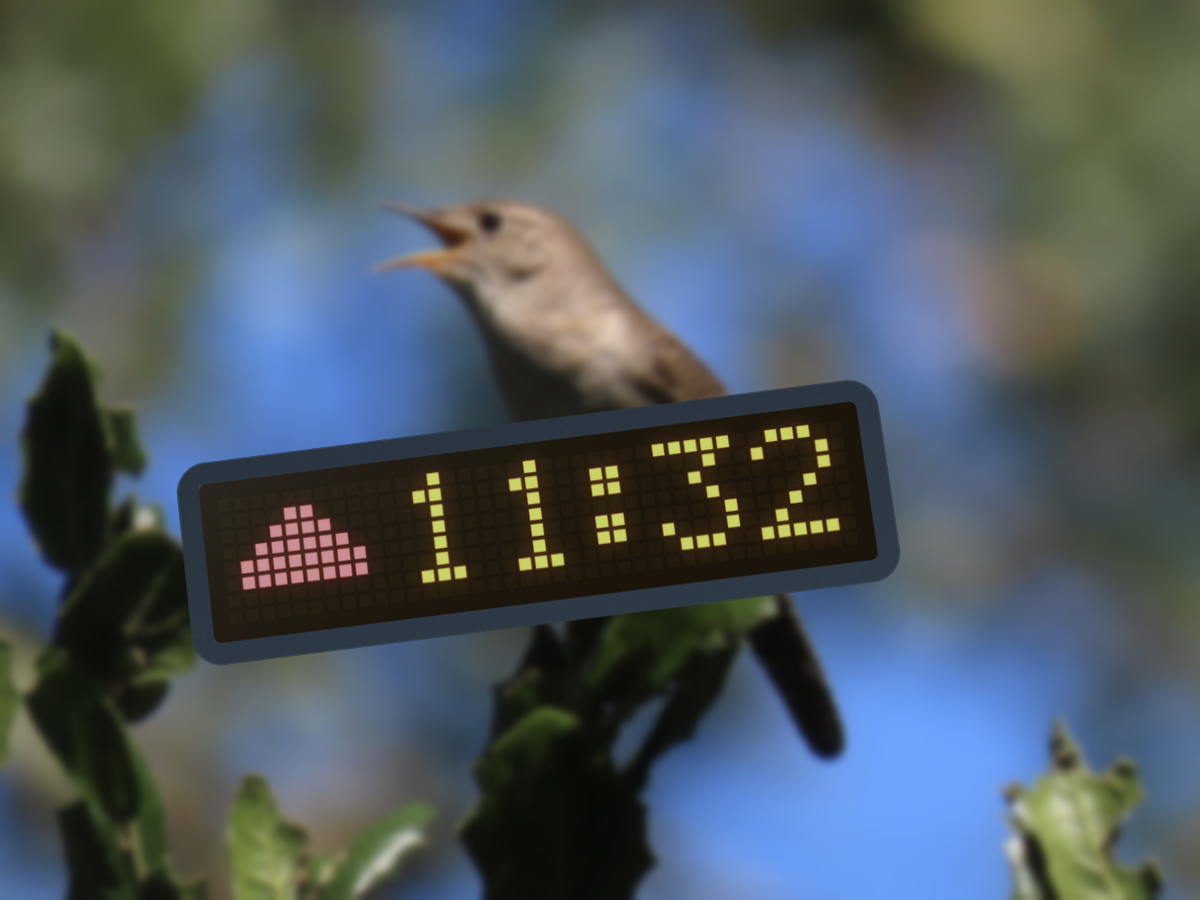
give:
11.32
